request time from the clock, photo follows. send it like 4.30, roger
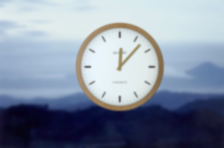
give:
12.07
